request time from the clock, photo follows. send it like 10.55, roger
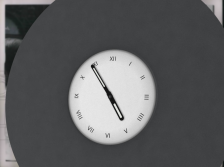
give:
4.54
